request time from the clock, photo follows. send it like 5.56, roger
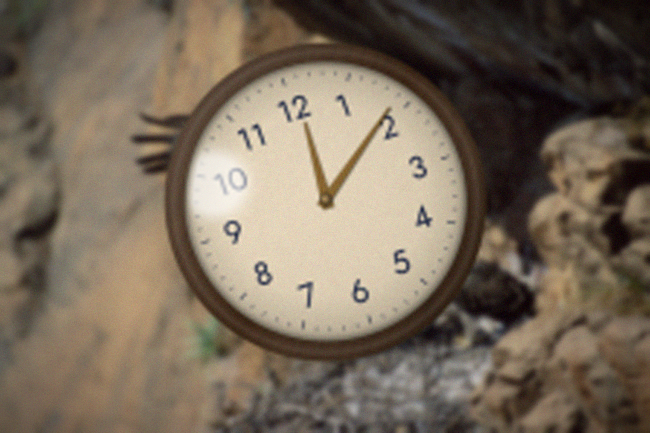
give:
12.09
